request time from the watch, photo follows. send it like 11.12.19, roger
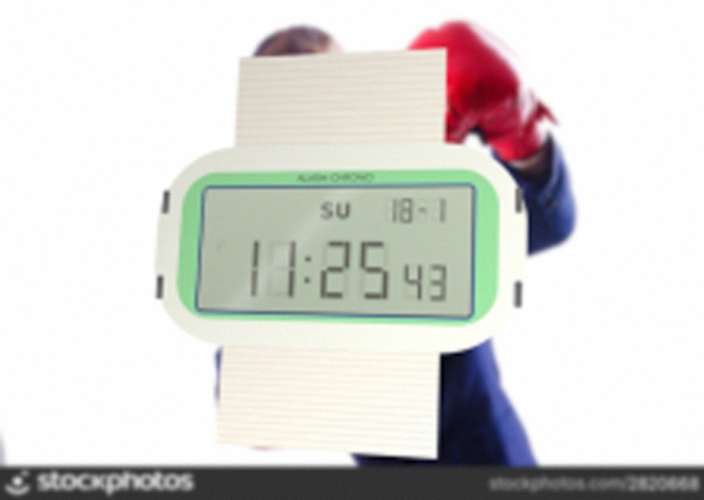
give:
11.25.43
